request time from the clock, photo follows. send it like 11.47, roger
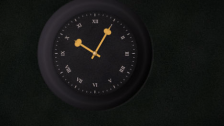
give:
10.05
